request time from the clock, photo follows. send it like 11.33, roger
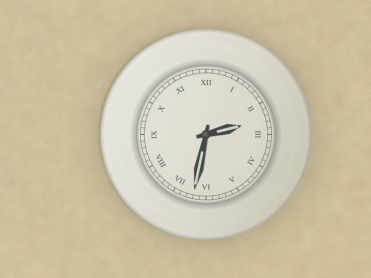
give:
2.32
